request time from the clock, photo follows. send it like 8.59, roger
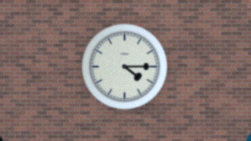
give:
4.15
